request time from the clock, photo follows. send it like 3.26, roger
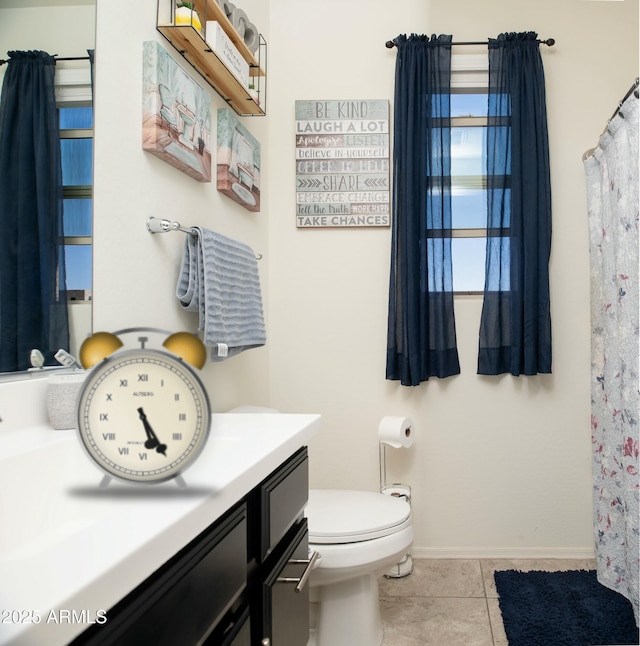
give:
5.25
